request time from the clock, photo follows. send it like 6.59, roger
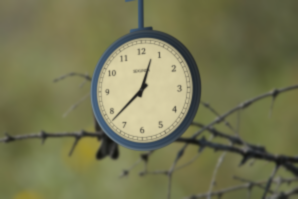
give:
12.38
